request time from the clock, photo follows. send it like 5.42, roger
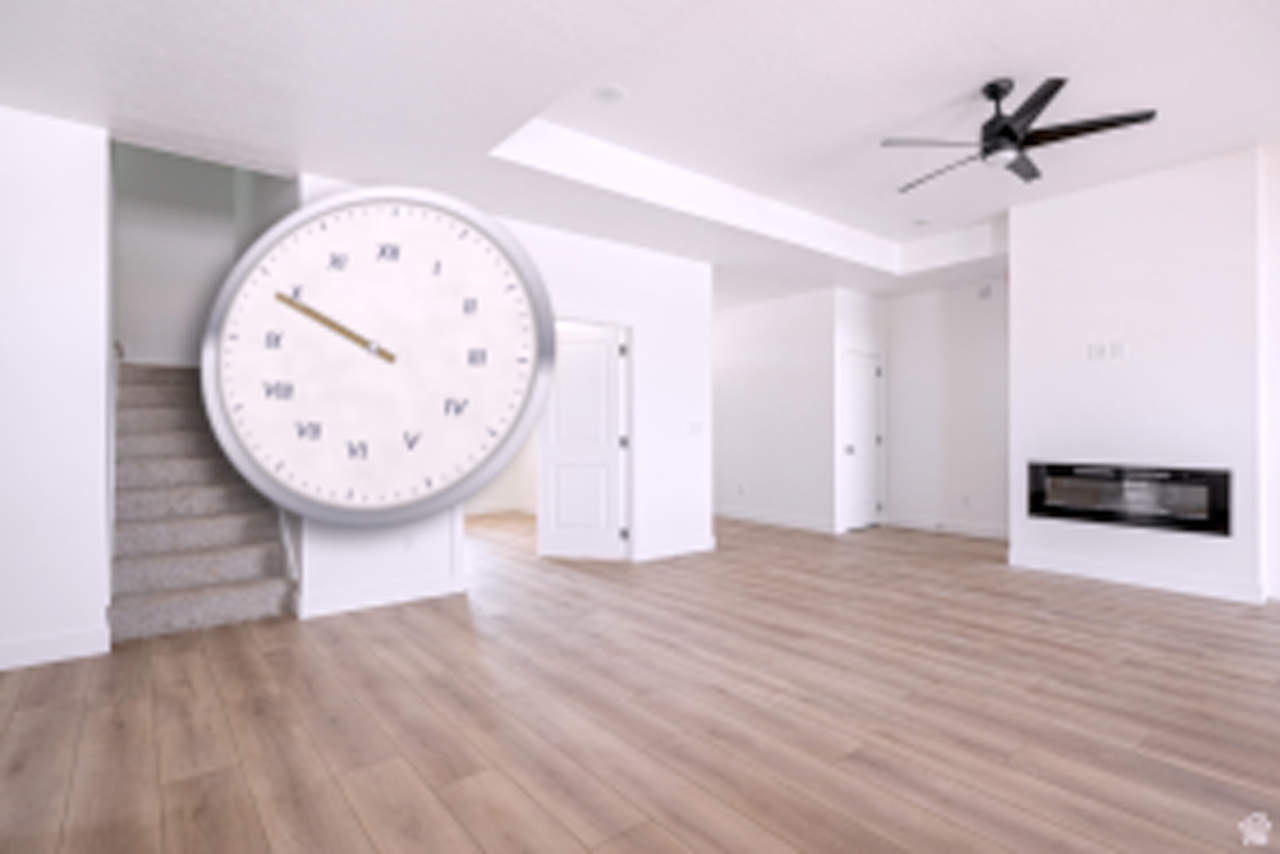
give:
9.49
